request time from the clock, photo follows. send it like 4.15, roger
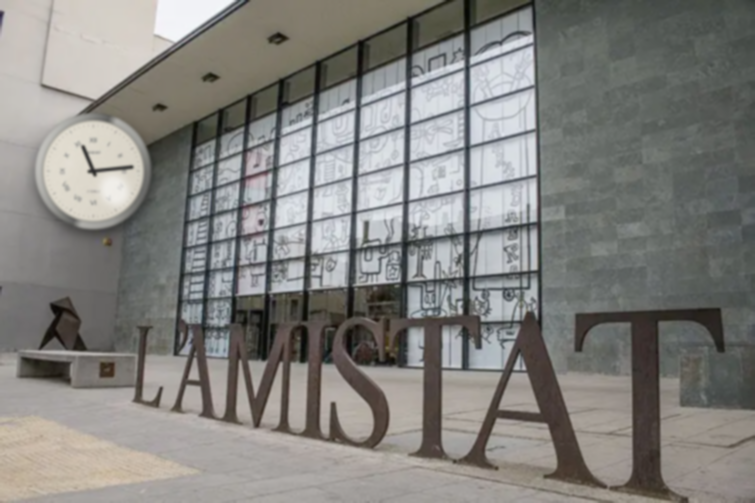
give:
11.14
